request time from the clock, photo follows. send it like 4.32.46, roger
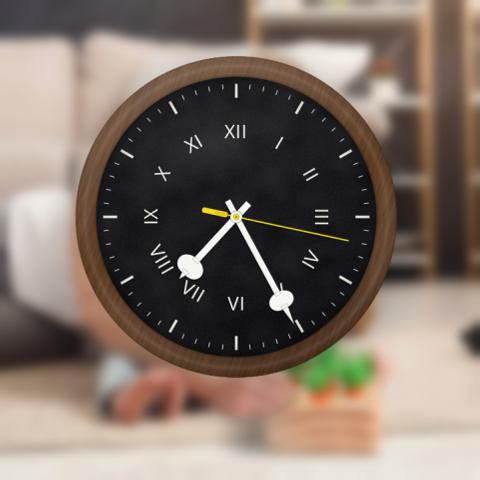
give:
7.25.17
